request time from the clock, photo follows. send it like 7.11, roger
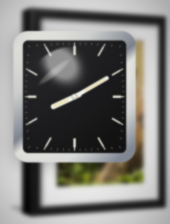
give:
8.10
